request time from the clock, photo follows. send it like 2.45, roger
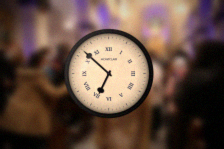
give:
6.52
